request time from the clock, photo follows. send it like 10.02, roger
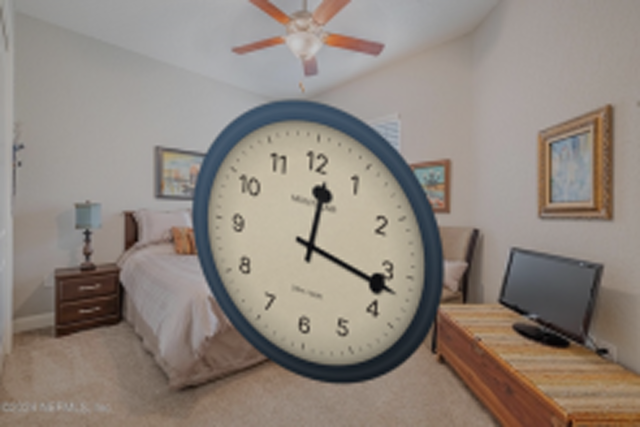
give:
12.17
